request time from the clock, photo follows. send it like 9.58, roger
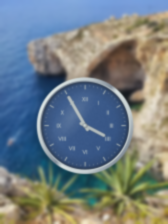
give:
3.55
